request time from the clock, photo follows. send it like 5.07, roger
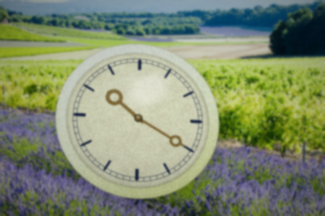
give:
10.20
